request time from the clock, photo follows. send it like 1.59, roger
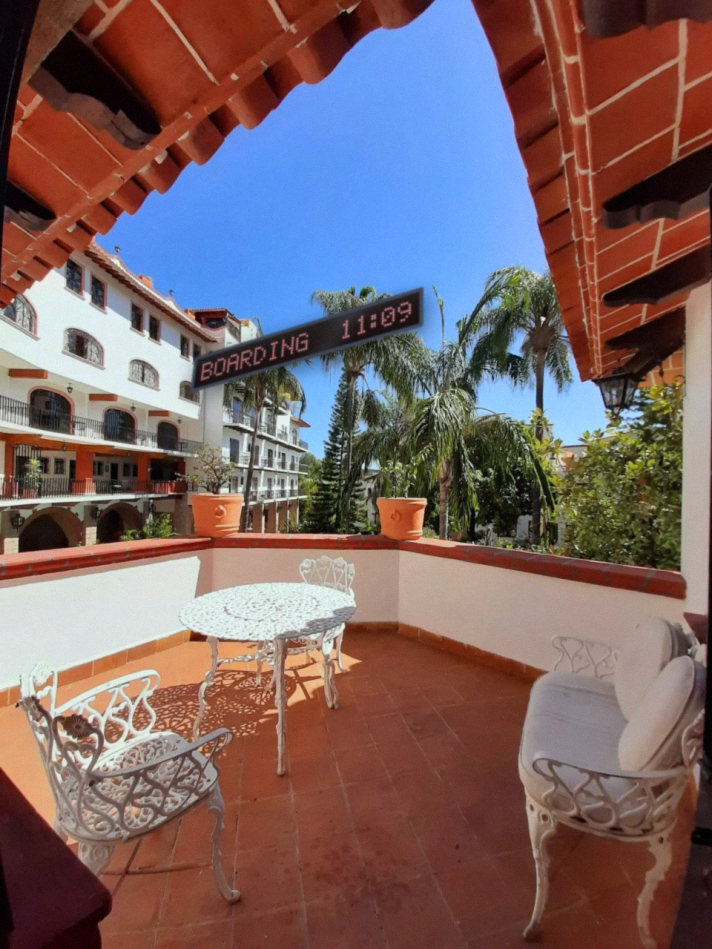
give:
11.09
